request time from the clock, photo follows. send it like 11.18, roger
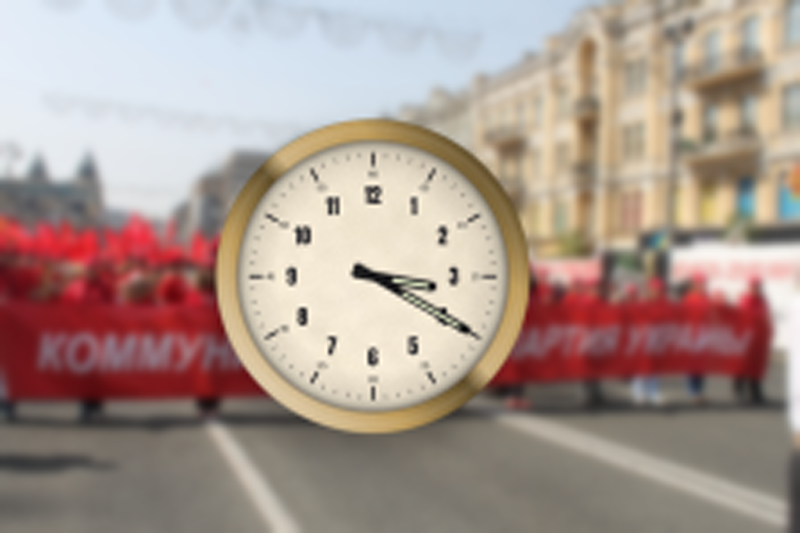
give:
3.20
